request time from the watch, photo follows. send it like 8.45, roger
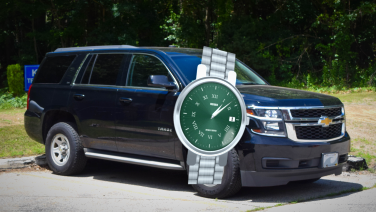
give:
1.08
